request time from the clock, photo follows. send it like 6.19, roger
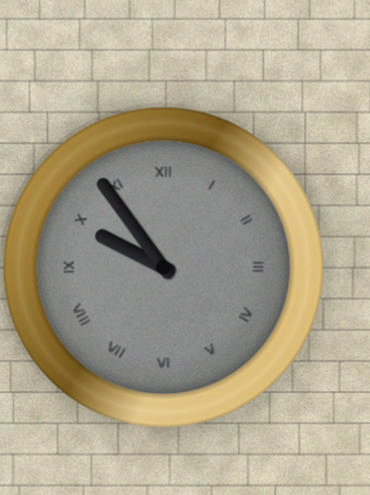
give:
9.54
